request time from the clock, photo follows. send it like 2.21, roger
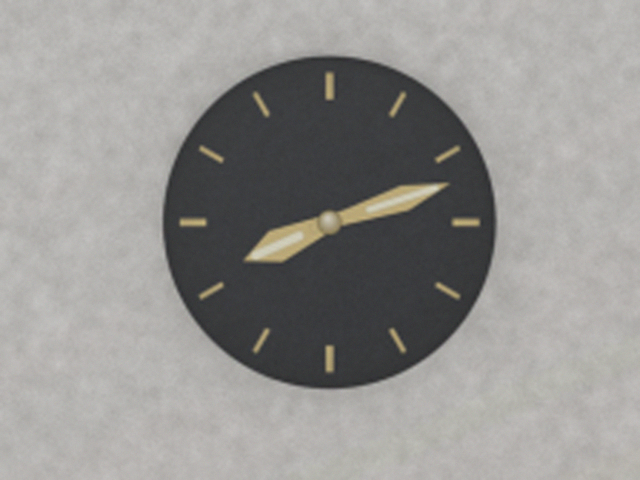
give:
8.12
